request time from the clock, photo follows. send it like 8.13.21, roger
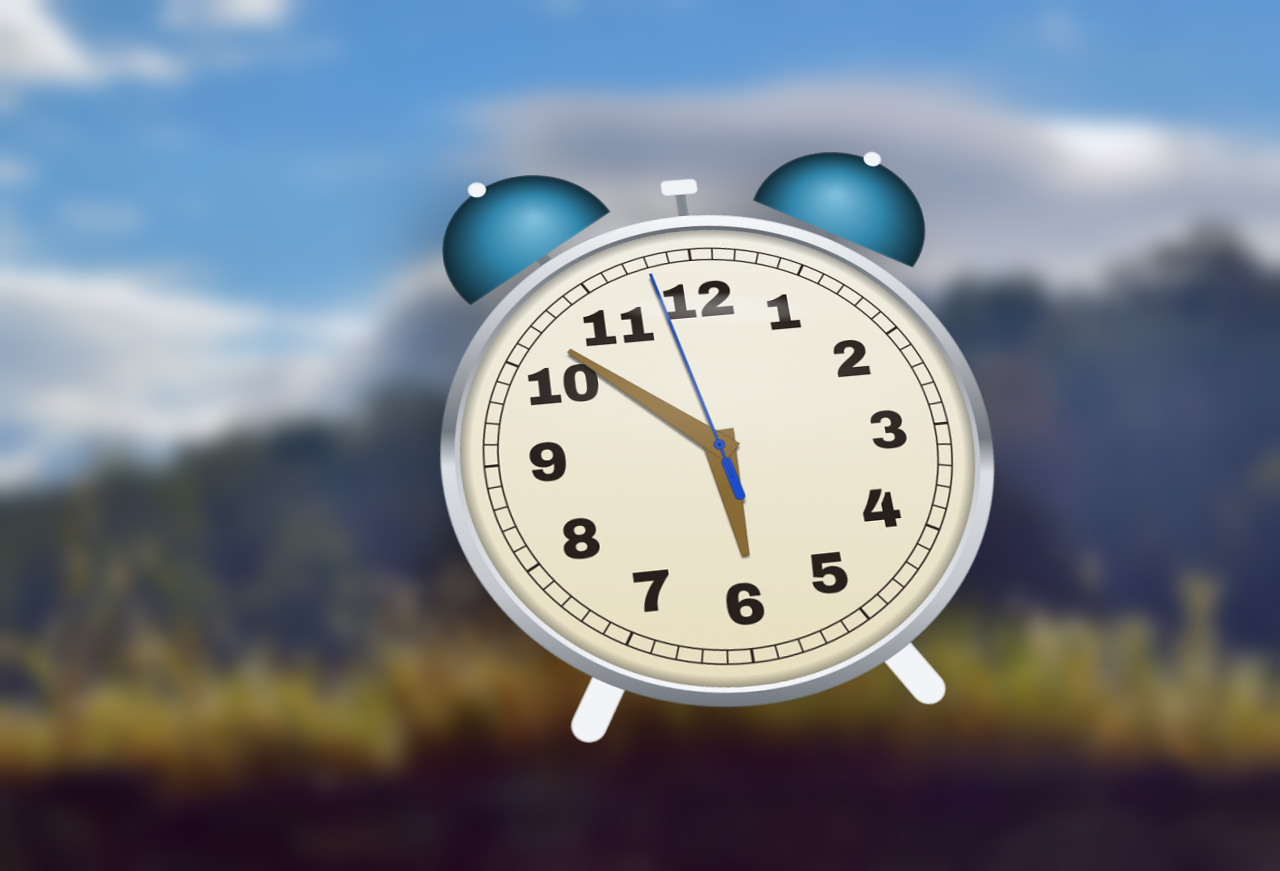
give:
5.51.58
